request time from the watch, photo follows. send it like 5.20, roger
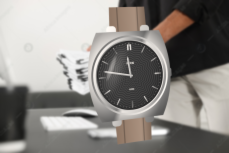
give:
11.47
